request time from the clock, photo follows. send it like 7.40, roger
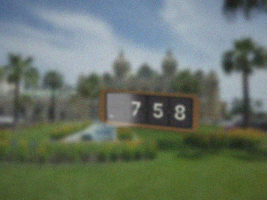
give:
7.58
